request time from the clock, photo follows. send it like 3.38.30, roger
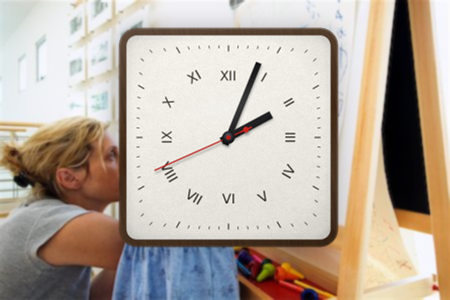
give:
2.03.41
